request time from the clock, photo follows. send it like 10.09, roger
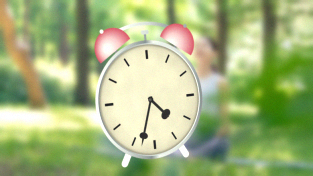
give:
4.33
